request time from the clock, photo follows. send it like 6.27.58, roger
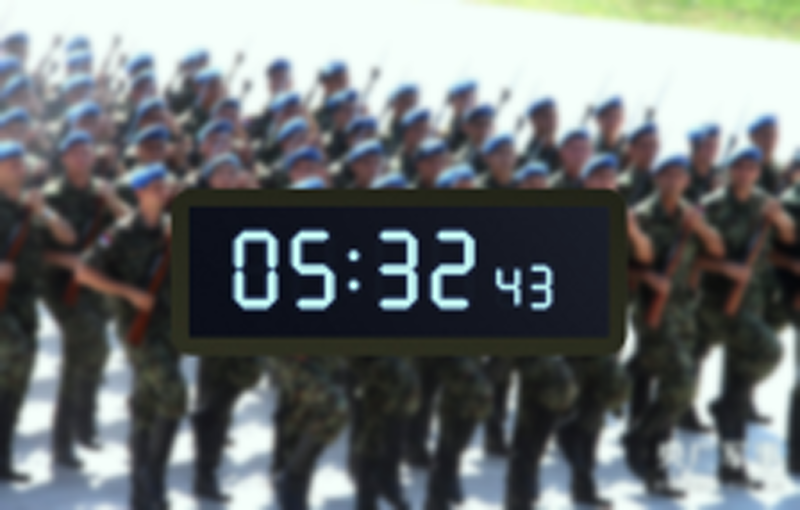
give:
5.32.43
